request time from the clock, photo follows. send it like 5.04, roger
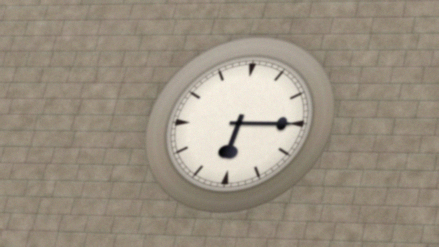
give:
6.15
